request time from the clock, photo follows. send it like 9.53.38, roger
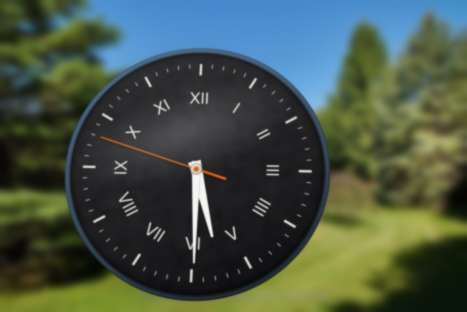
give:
5.29.48
